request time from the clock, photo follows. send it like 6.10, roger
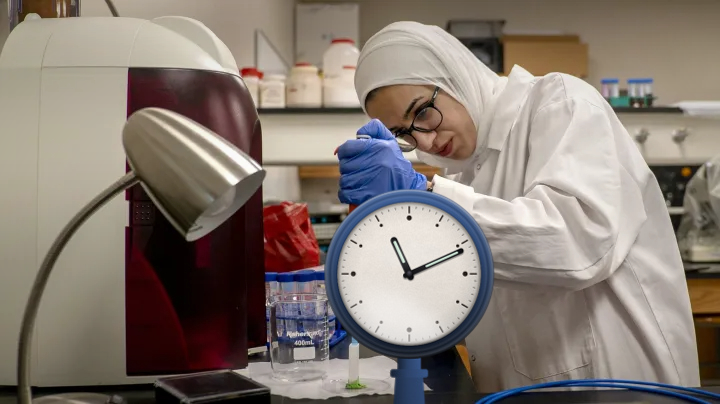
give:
11.11
